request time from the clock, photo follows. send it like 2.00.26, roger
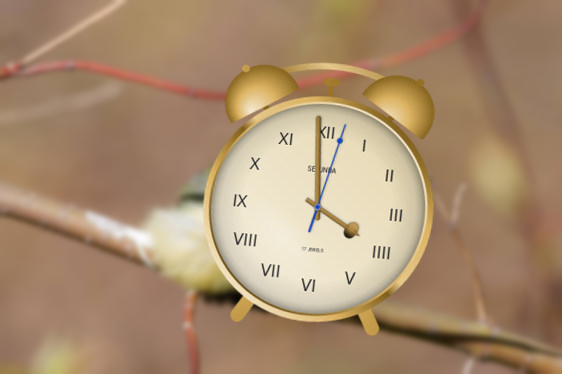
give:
3.59.02
